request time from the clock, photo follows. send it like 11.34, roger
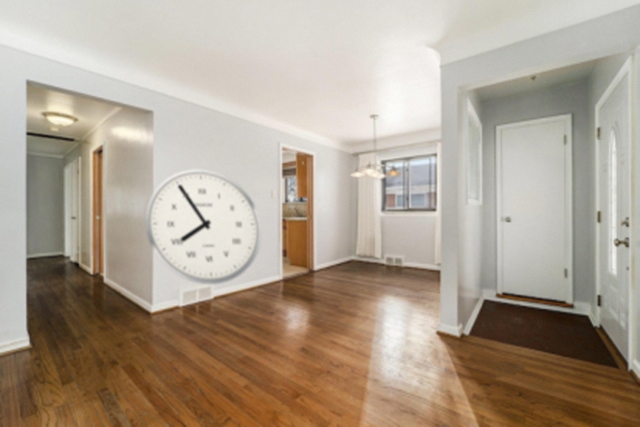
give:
7.55
